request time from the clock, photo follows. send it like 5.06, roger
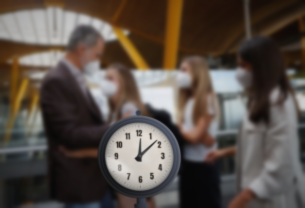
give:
12.08
